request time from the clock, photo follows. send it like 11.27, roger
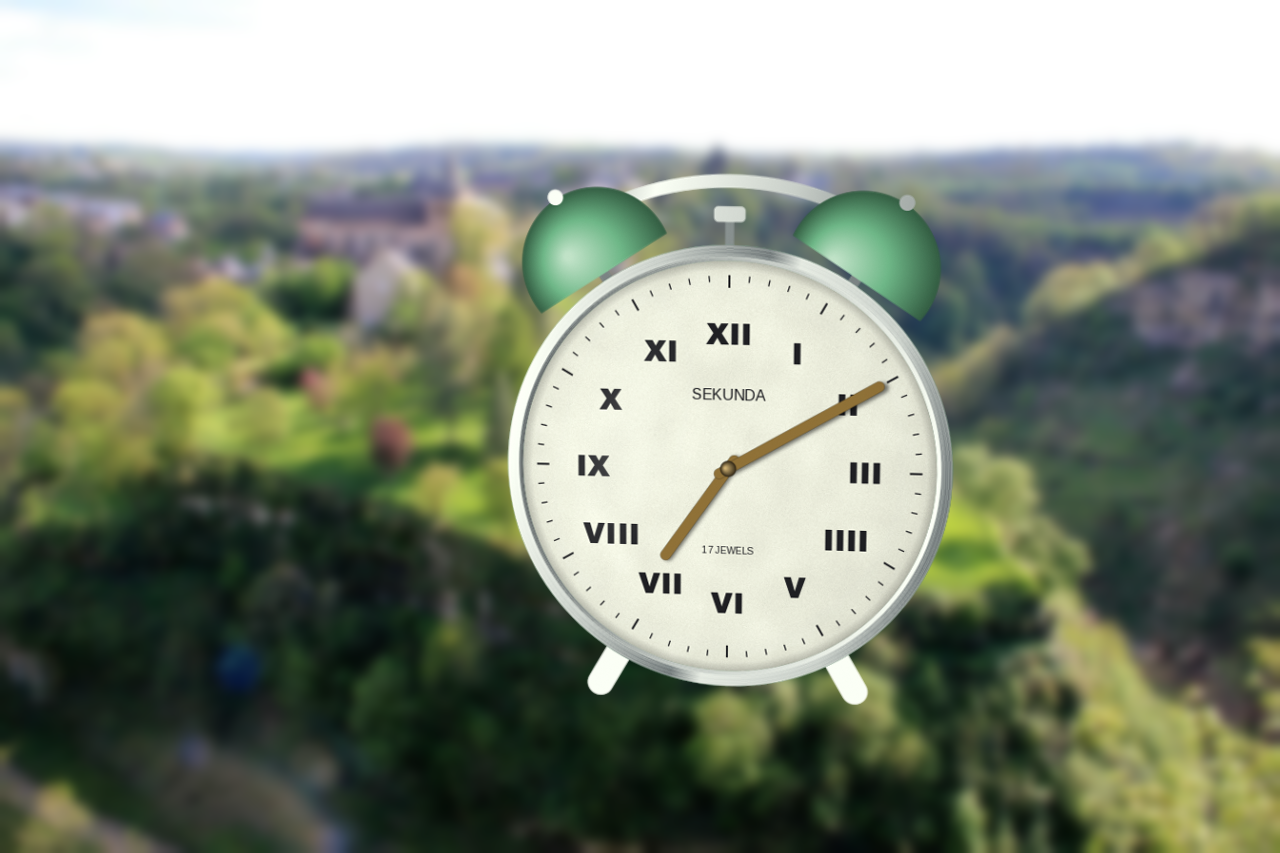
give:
7.10
